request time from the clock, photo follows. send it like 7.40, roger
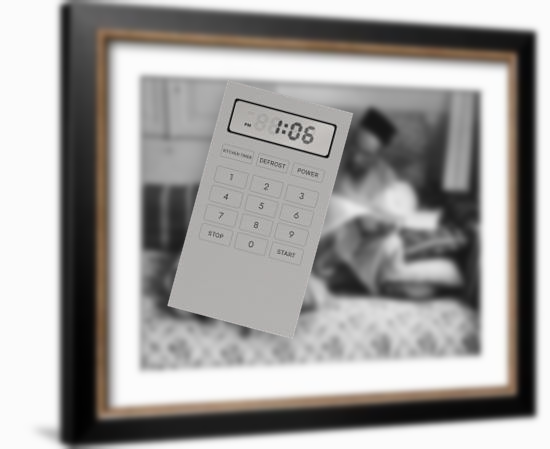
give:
1.06
